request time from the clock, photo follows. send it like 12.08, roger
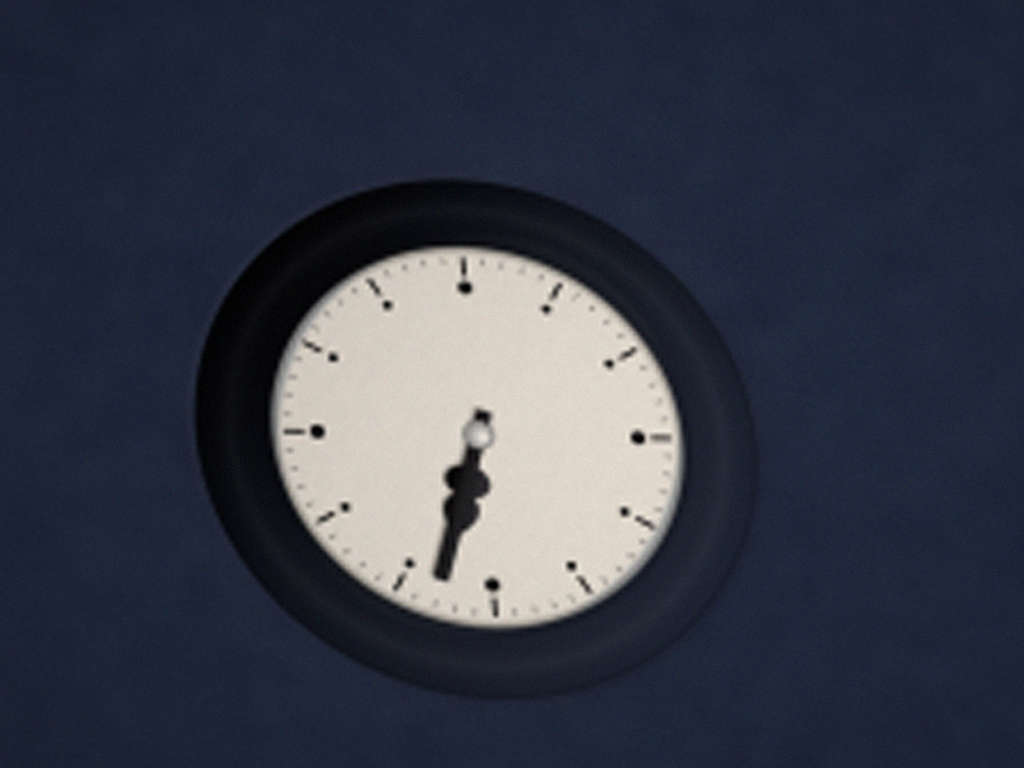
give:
6.33
